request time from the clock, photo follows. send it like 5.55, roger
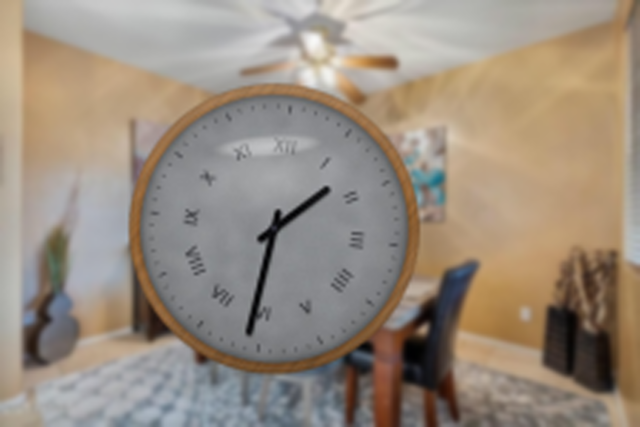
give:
1.31
